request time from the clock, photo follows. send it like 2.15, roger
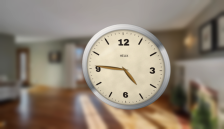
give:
4.46
